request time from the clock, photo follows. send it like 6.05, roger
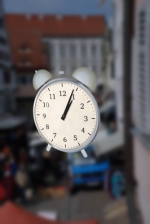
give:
1.04
